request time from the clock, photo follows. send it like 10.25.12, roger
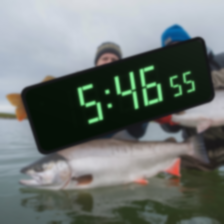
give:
5.46.55
